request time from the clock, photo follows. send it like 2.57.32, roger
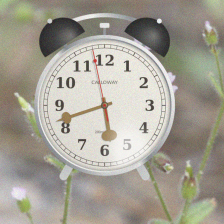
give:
5.41.58
